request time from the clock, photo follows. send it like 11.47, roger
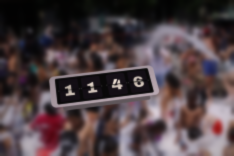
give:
11.46
